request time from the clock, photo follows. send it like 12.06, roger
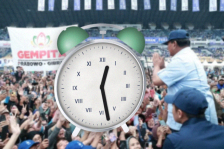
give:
12.28
